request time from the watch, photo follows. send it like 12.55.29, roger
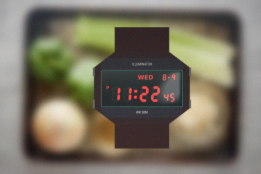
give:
11.22.45
